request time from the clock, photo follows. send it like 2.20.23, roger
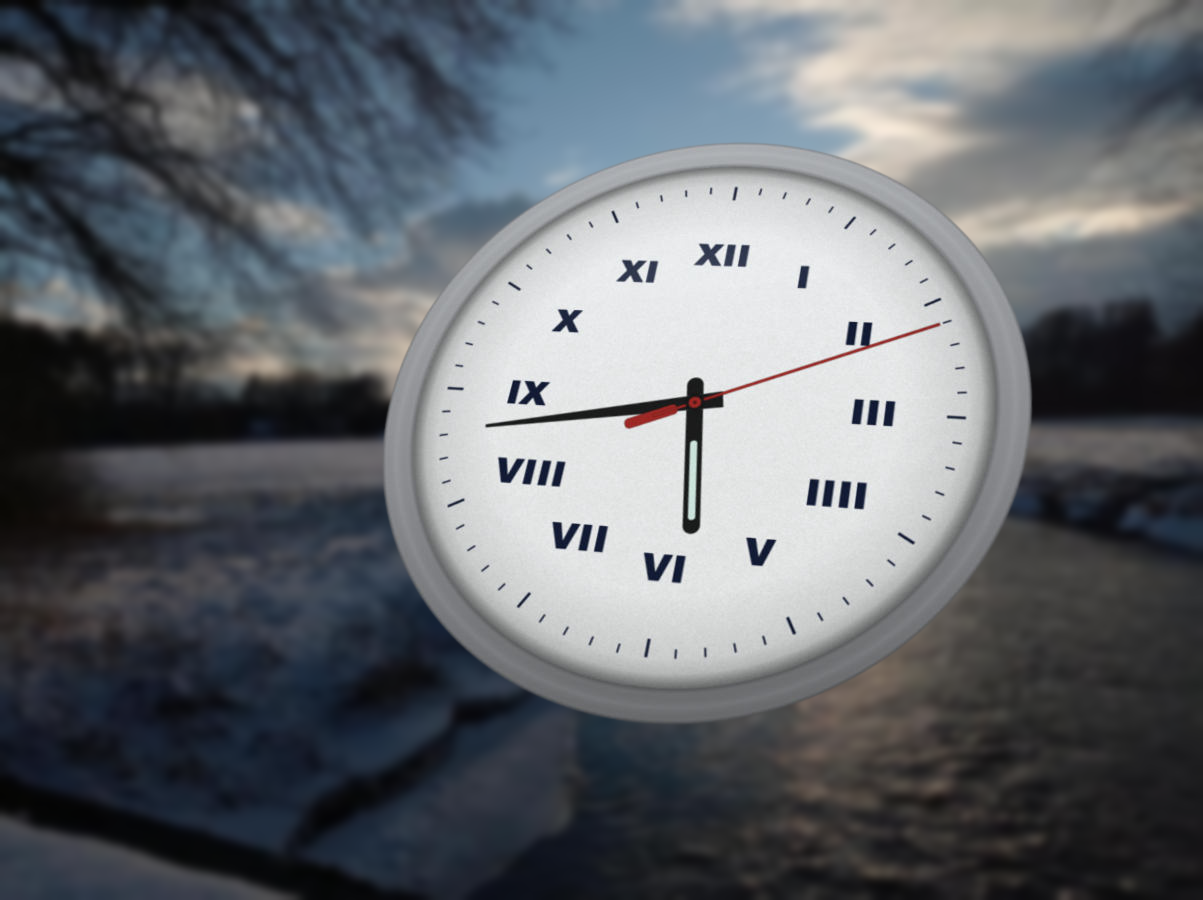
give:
5.43.11
